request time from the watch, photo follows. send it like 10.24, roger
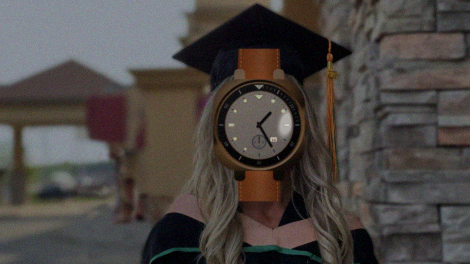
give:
1.25
